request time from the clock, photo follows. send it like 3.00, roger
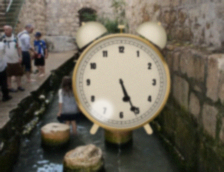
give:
5.26
